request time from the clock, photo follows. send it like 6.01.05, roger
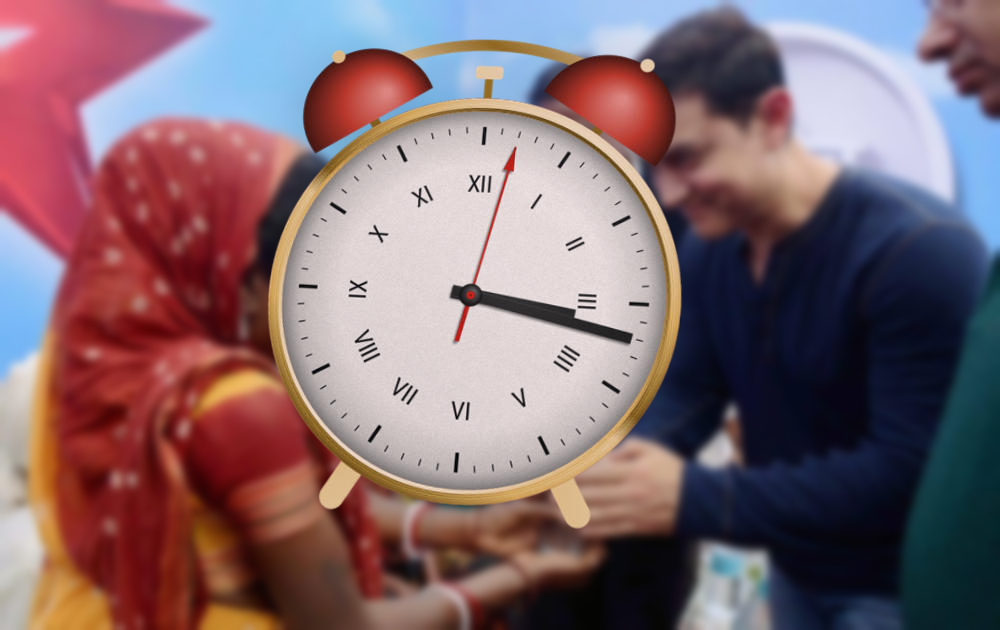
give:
3.17.02
